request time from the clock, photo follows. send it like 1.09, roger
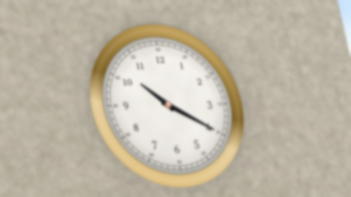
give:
10.20
